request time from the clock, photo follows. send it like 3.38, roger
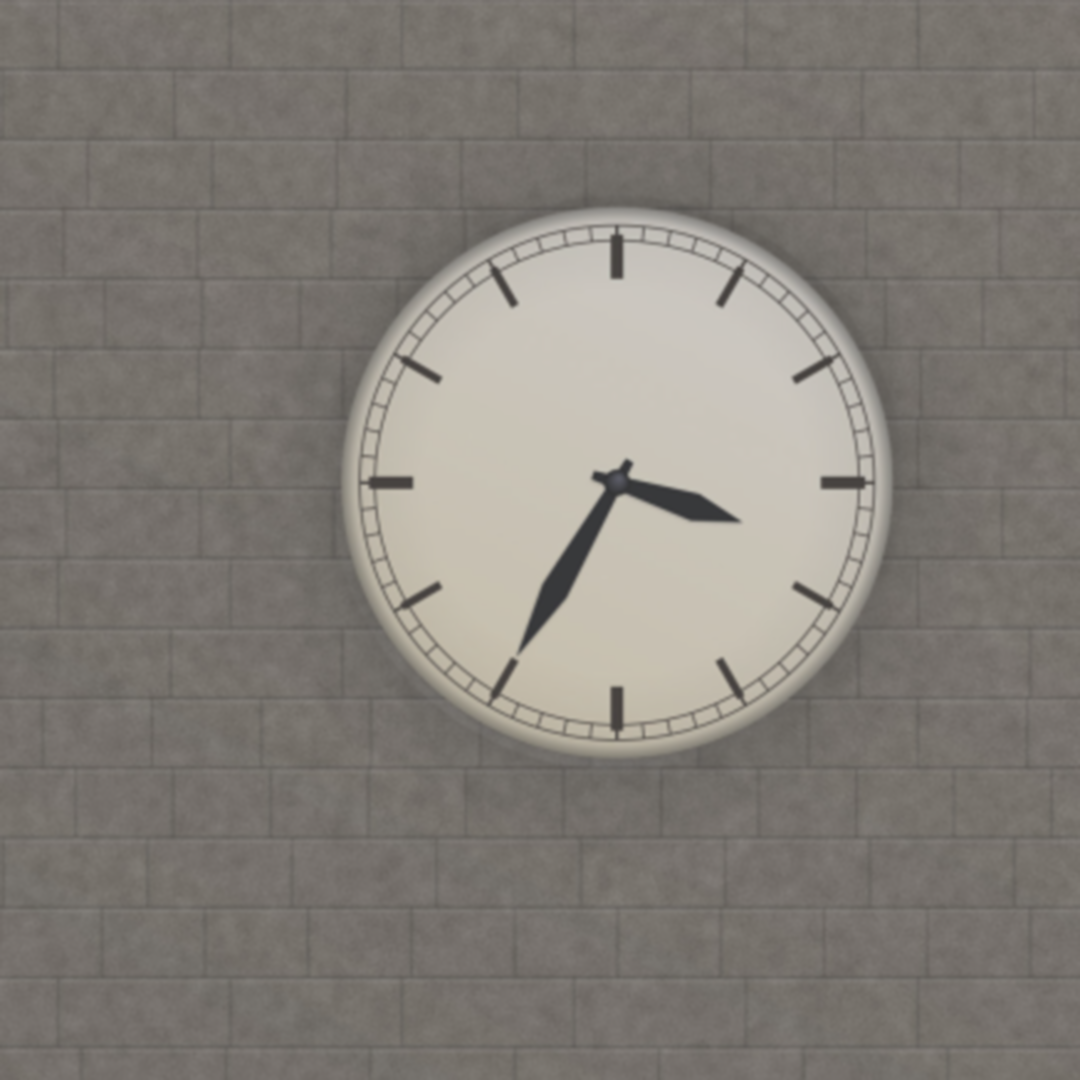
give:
3.35
